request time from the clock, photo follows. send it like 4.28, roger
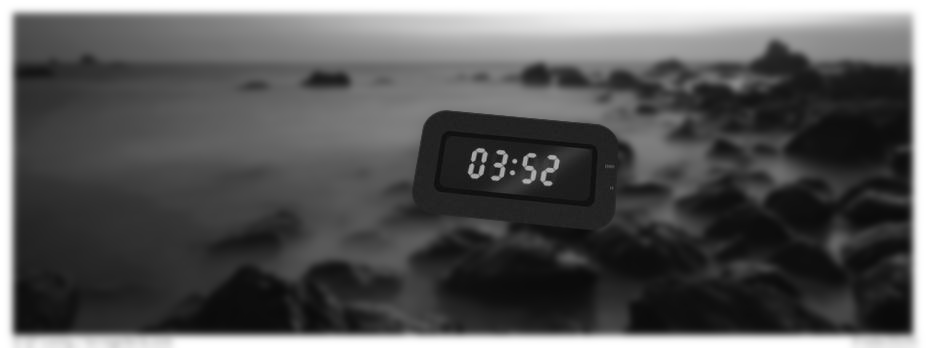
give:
3.52
